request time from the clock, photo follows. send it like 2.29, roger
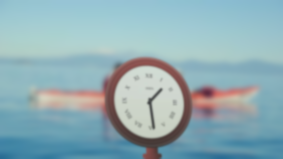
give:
1.29
